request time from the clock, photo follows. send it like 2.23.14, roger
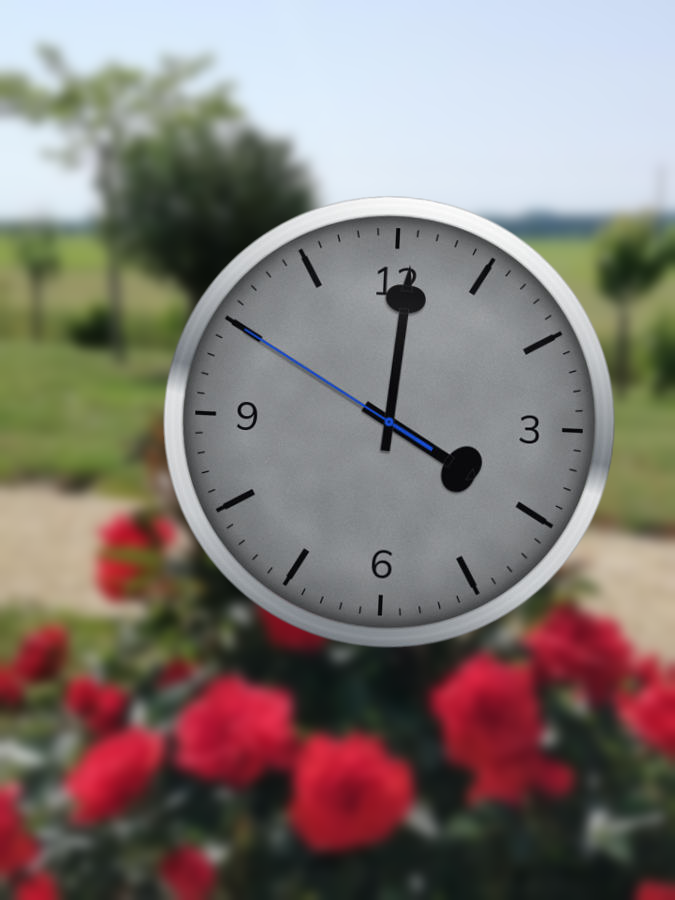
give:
4.00.50
